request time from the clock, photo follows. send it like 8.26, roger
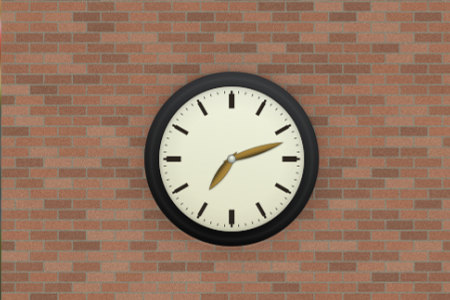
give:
7.12
